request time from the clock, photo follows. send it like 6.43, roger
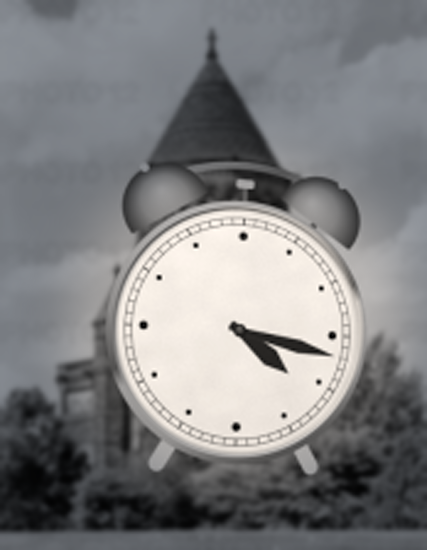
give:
4.17
